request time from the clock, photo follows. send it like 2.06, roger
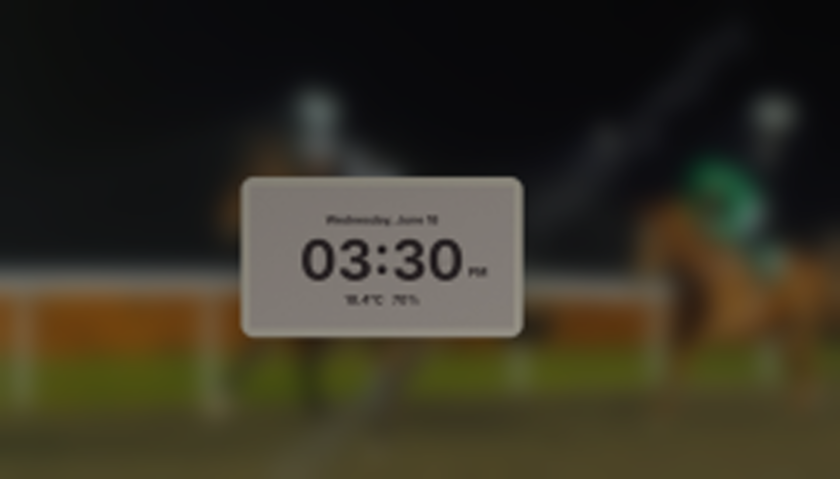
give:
3.30
